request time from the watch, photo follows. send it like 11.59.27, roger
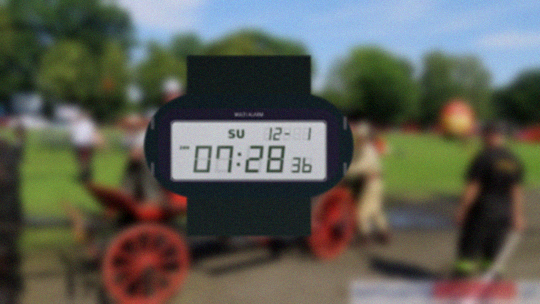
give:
7.28.36
